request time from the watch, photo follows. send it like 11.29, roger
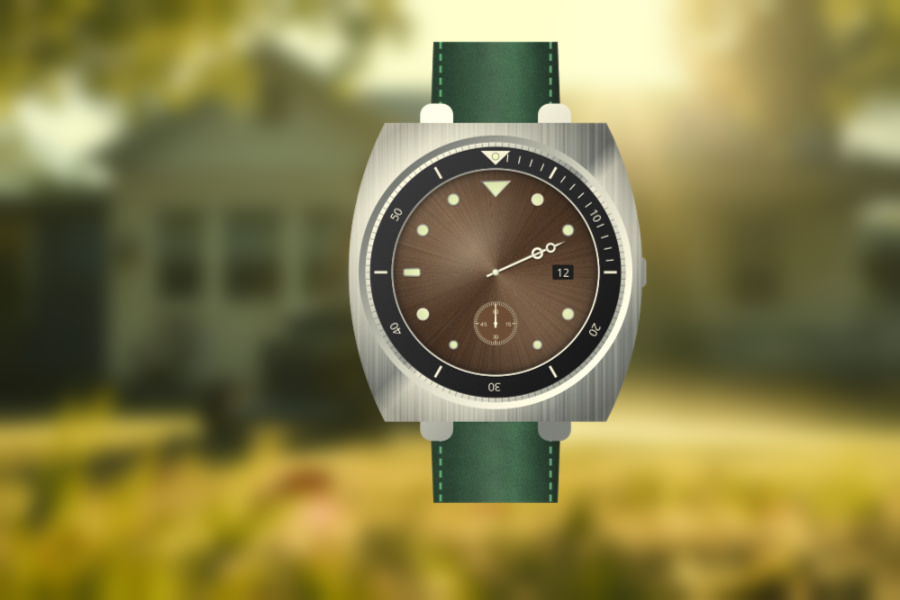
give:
2.11
